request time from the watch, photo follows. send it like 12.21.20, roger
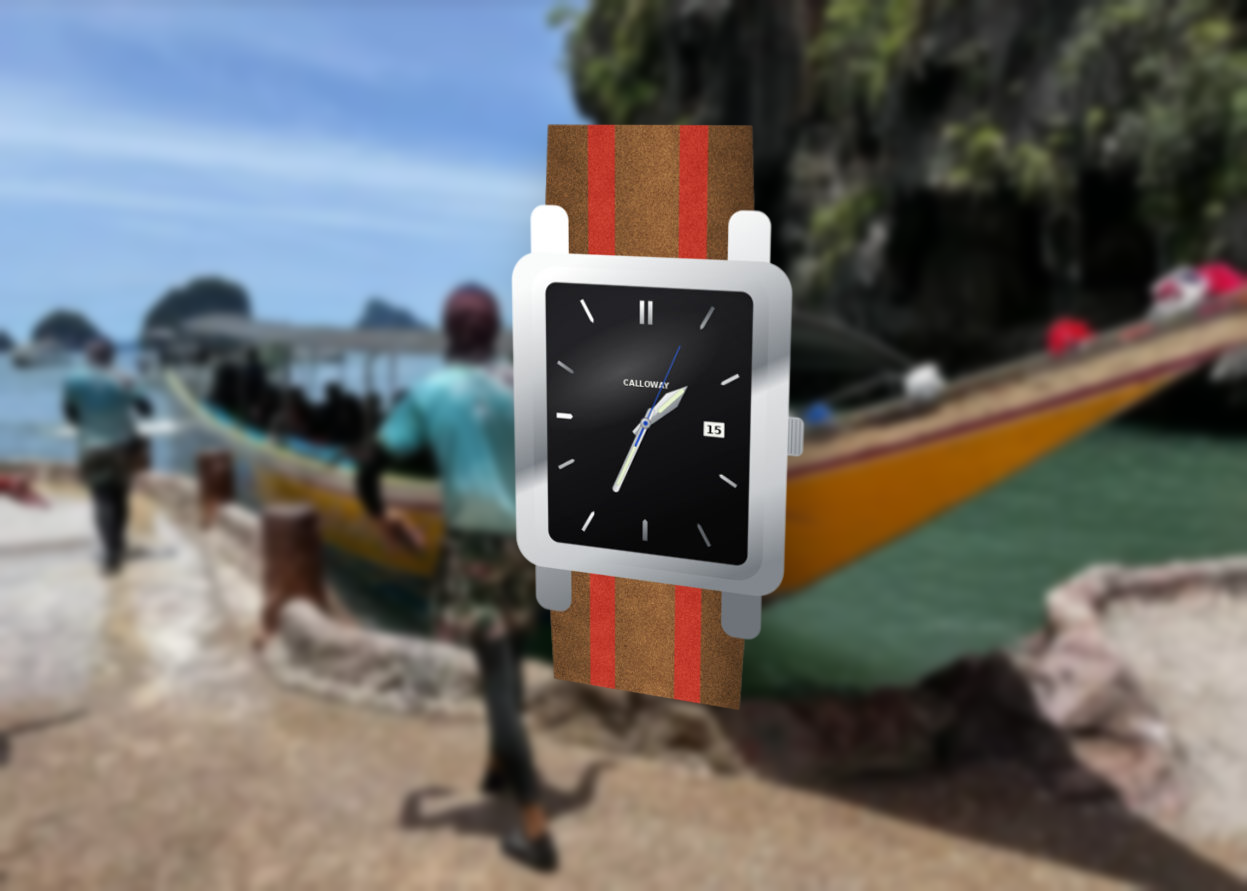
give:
1.34.04
